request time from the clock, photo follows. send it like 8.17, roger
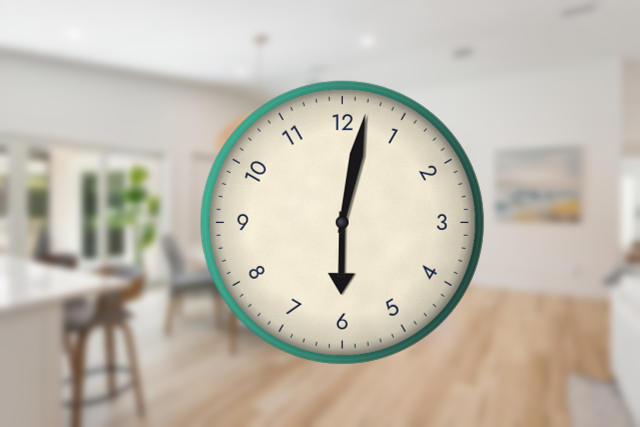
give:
6.02
